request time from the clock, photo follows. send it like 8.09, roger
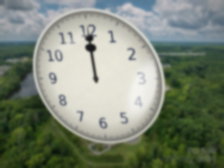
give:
12.00
